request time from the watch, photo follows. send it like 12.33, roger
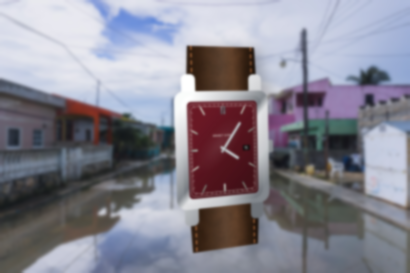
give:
4.06
